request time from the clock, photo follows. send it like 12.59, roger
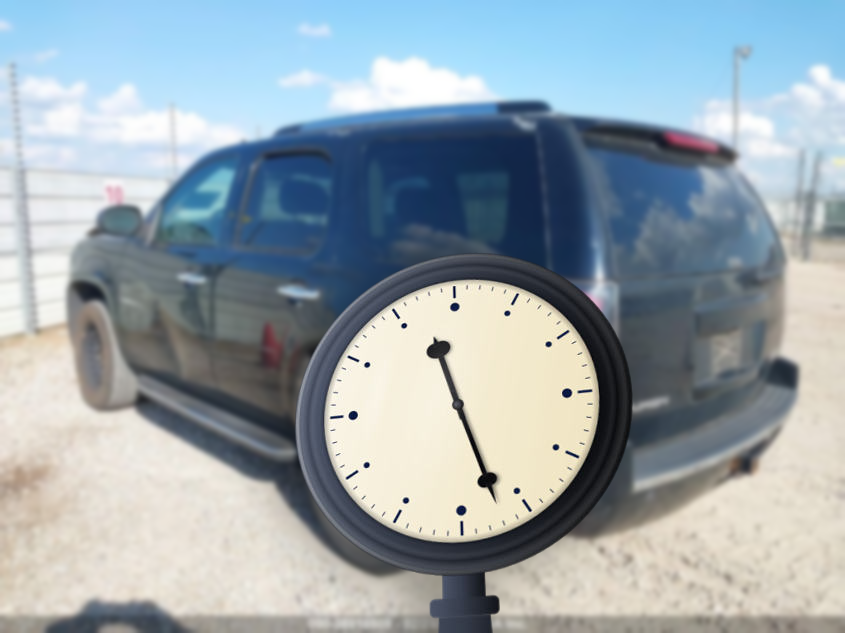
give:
11.27
